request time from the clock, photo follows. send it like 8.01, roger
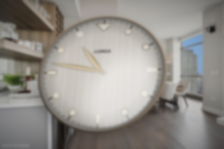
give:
10.47
